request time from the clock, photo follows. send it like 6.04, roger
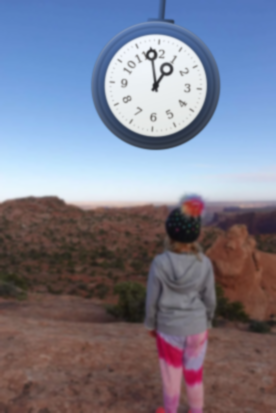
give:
12.58
